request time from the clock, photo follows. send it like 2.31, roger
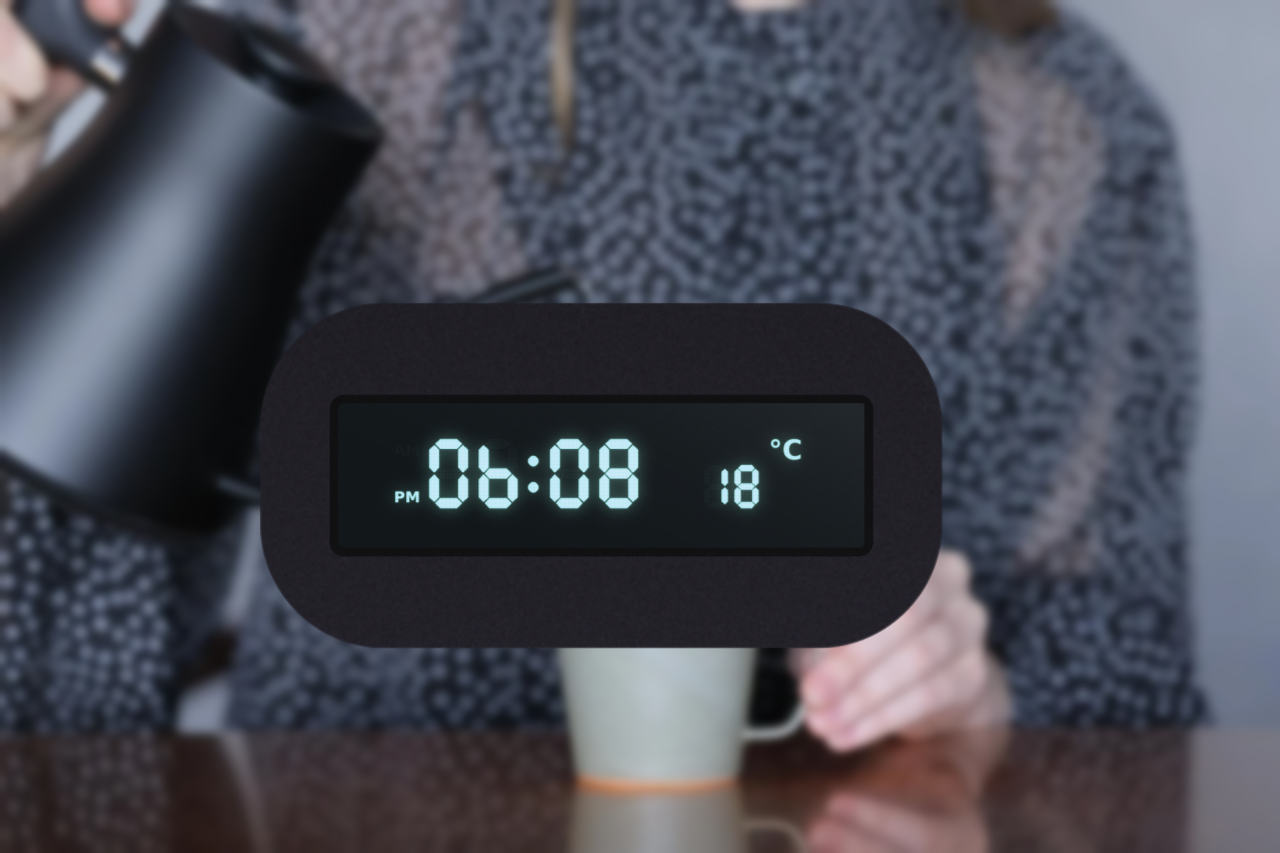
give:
6.08
